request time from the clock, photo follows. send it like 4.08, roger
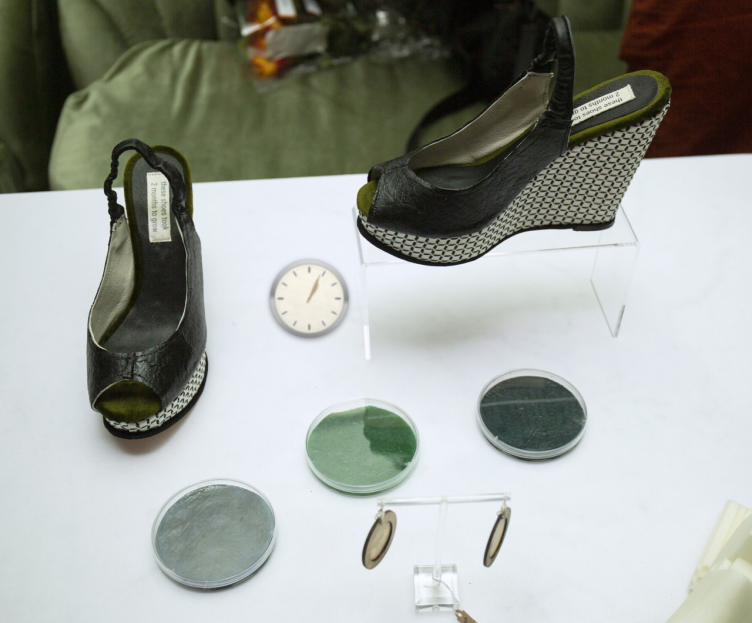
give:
1.04
